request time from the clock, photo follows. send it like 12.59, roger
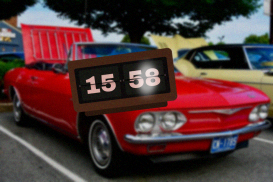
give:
15.58
